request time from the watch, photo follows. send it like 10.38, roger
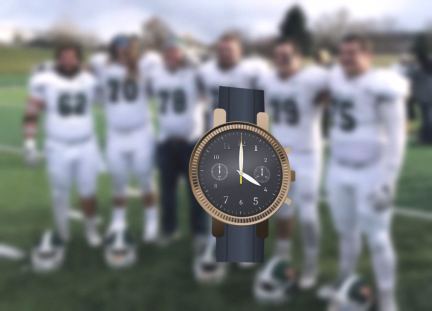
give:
4.00
